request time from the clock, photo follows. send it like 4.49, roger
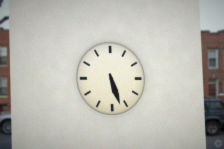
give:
5.27
